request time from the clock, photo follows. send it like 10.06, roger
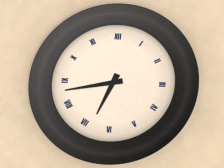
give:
6.43
